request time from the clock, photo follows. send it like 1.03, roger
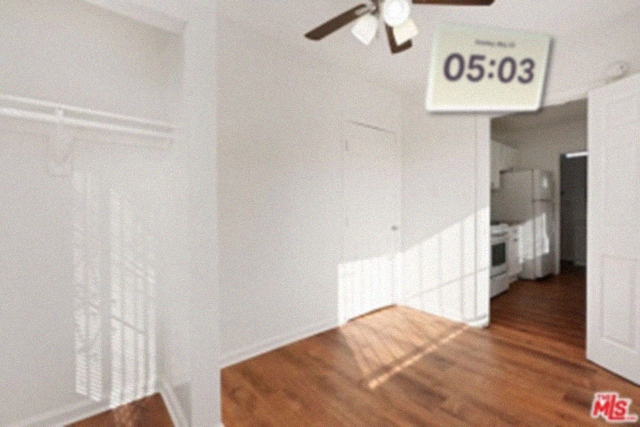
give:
5.03
